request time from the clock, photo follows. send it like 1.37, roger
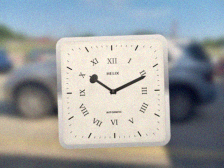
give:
10.11
